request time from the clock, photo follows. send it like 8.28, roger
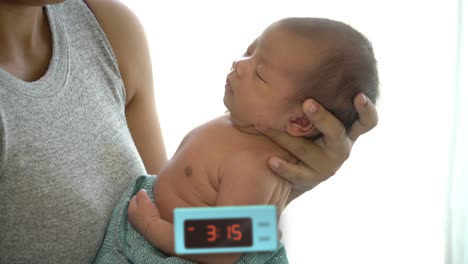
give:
3.15
